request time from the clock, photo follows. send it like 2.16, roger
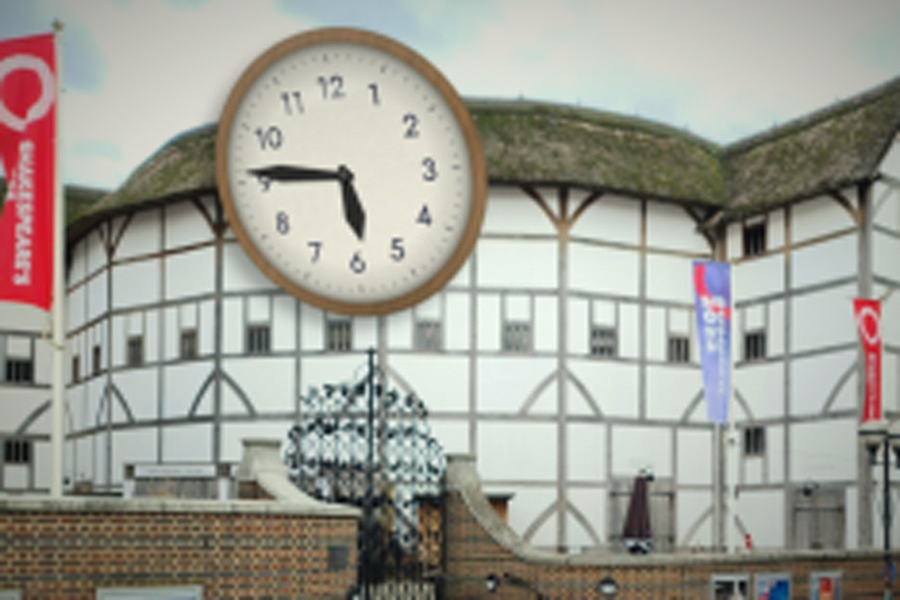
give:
5.46
